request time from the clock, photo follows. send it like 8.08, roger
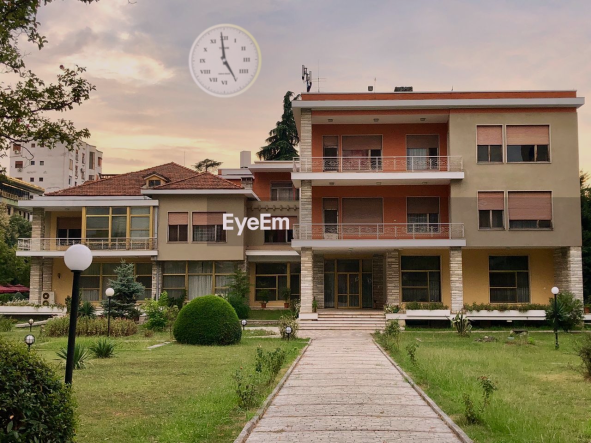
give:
4.59
